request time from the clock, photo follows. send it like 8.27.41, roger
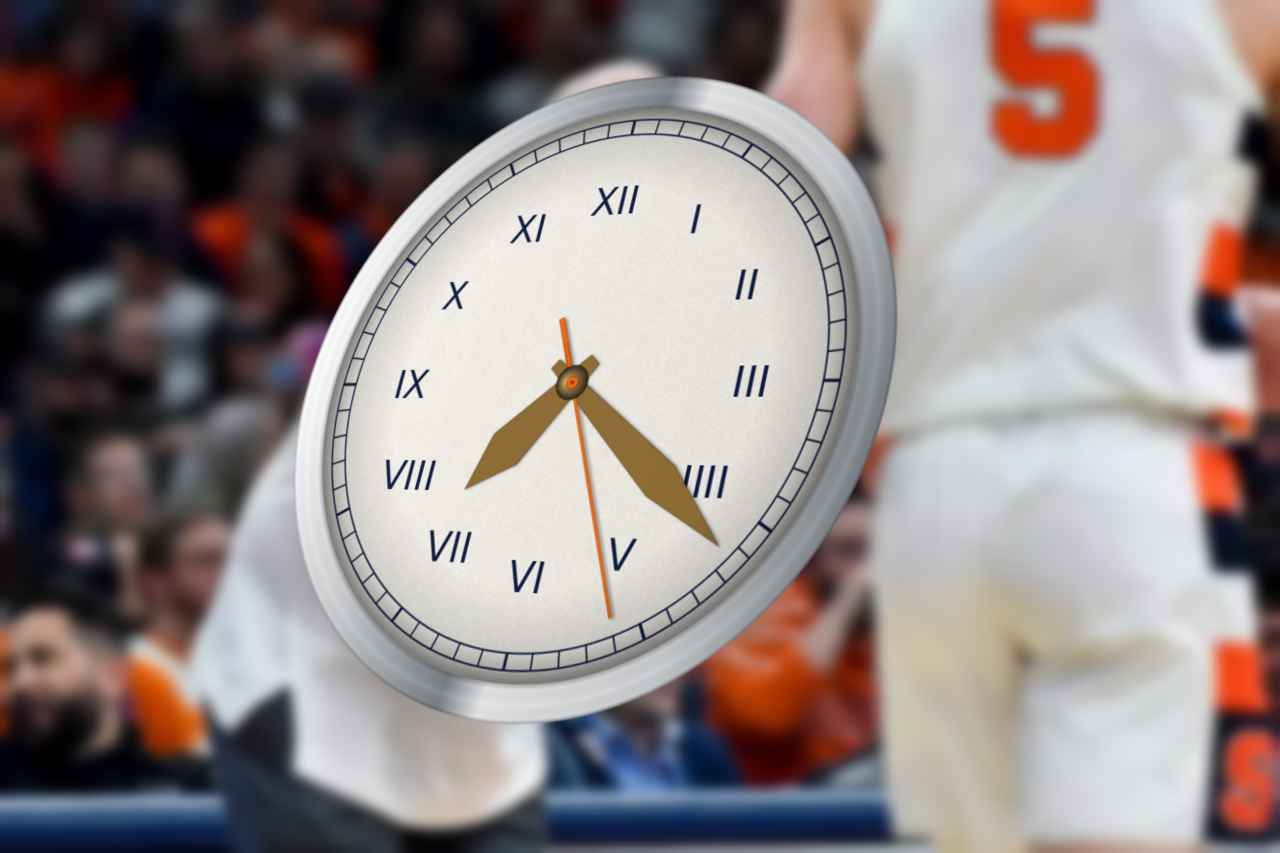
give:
7.21.26
